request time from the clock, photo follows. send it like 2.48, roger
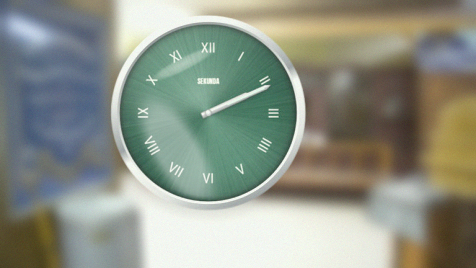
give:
2.11
